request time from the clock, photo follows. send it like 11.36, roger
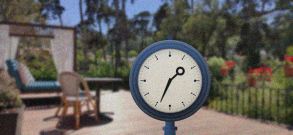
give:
1.34
